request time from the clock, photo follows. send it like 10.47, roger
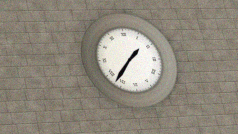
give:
1.37
